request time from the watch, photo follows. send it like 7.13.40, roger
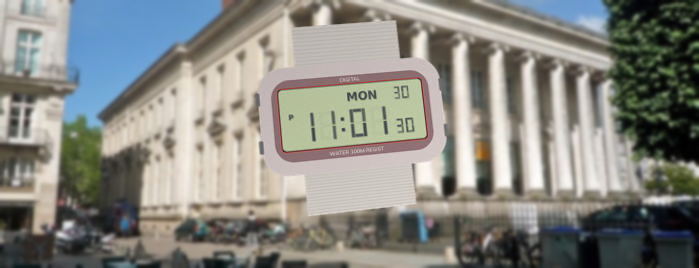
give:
11.01.30
